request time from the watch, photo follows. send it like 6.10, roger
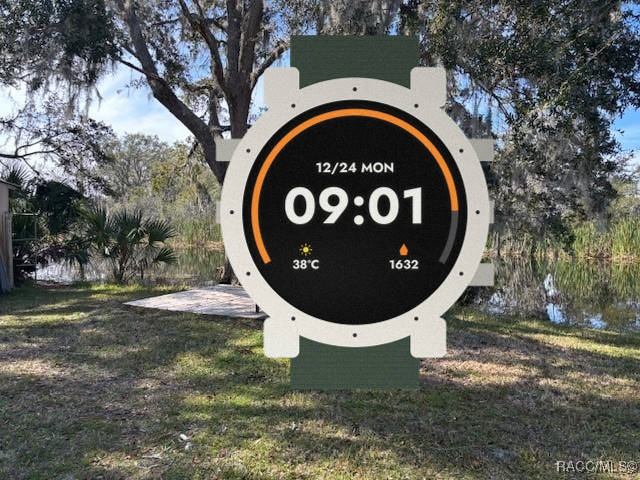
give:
9.01
